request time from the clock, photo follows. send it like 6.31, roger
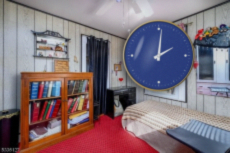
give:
2.01
